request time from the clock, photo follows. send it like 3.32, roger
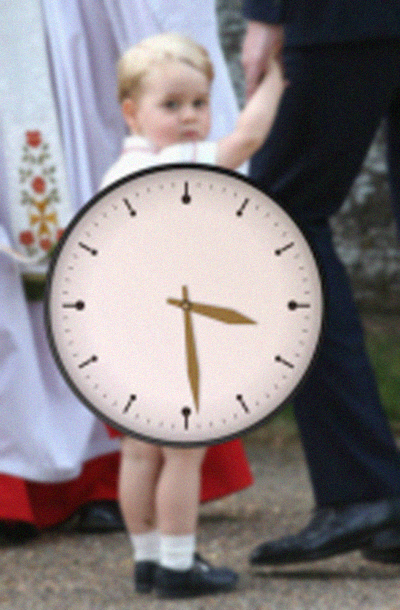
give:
3.29
